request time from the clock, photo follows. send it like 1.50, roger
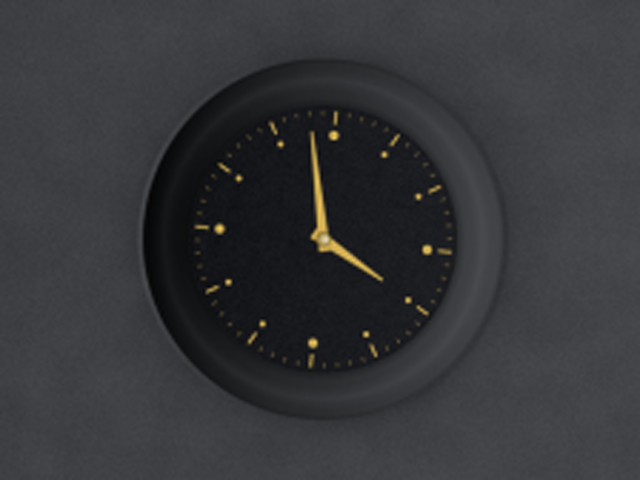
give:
3.58
